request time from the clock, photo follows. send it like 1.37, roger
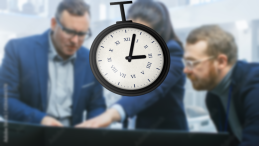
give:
3.03
